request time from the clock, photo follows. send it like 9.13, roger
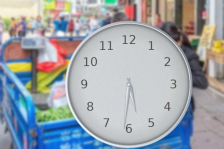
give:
5.31
